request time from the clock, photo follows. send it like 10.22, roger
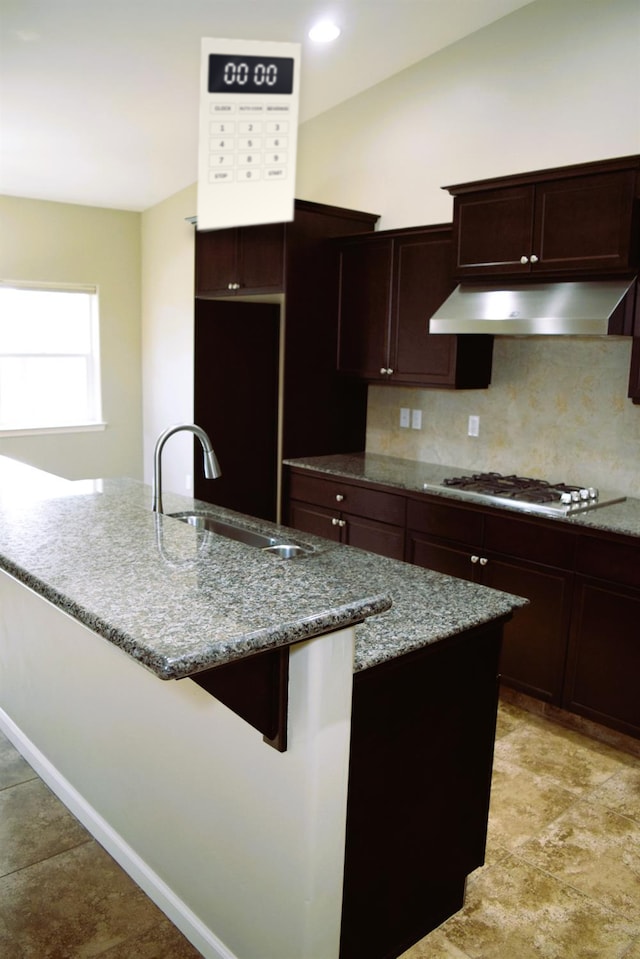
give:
0.00
